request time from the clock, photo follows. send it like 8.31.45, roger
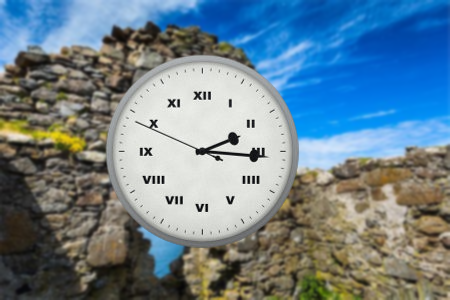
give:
2.15.49
